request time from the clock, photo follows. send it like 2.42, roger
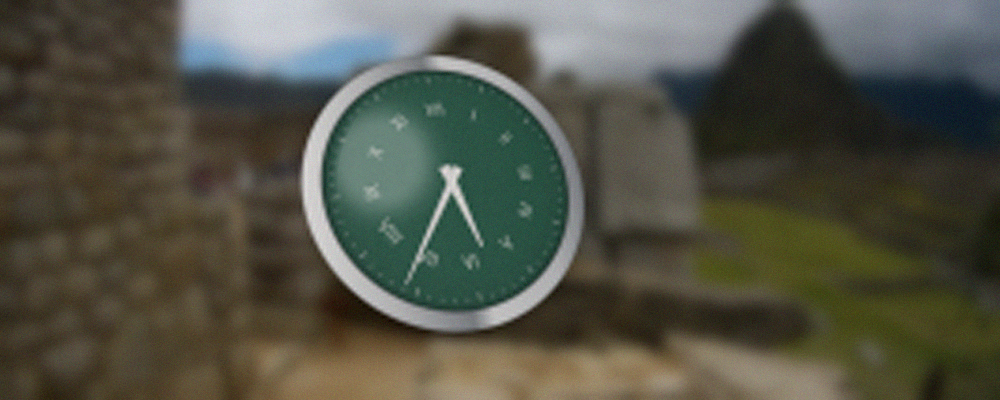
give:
5.36
